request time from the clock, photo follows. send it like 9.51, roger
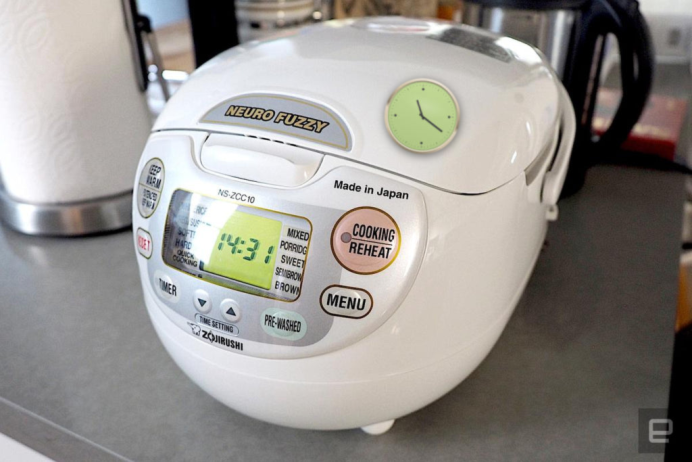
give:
11.21
